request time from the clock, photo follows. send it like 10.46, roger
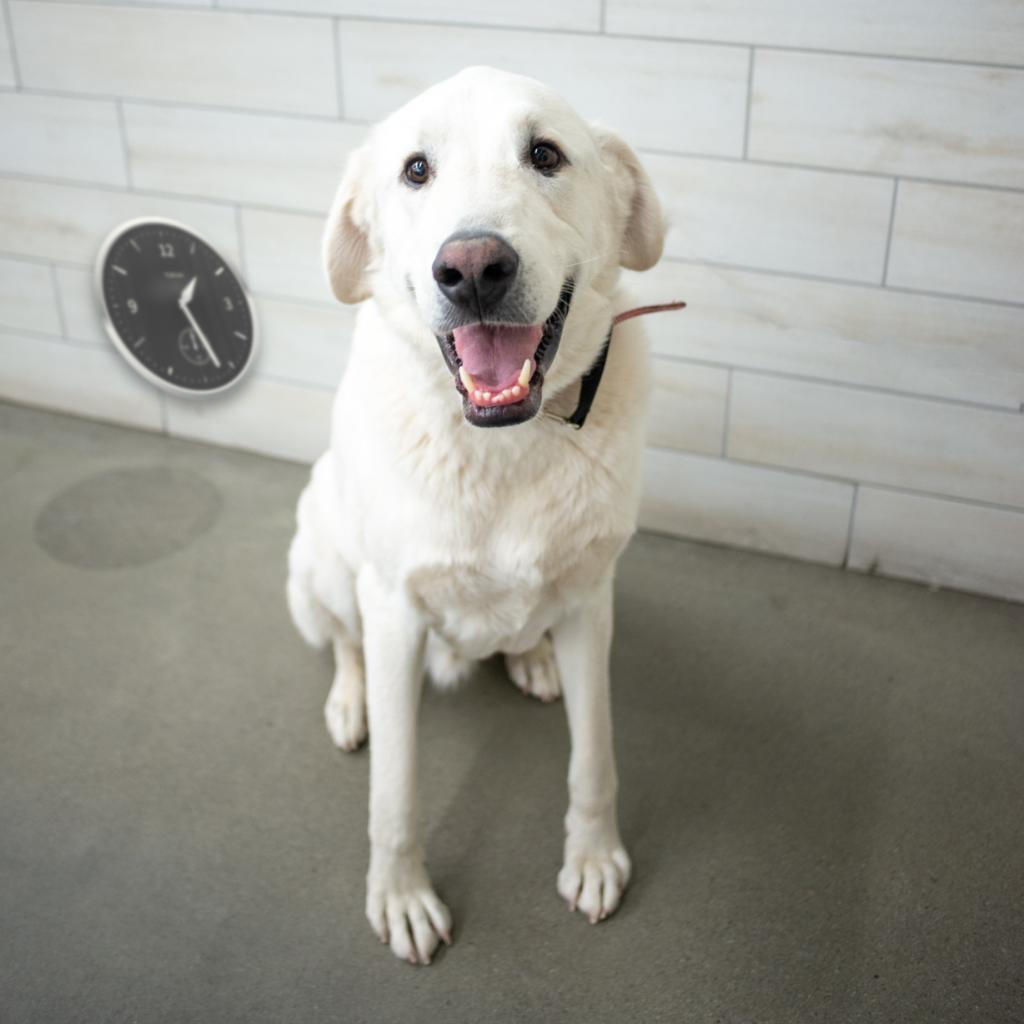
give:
1.27
